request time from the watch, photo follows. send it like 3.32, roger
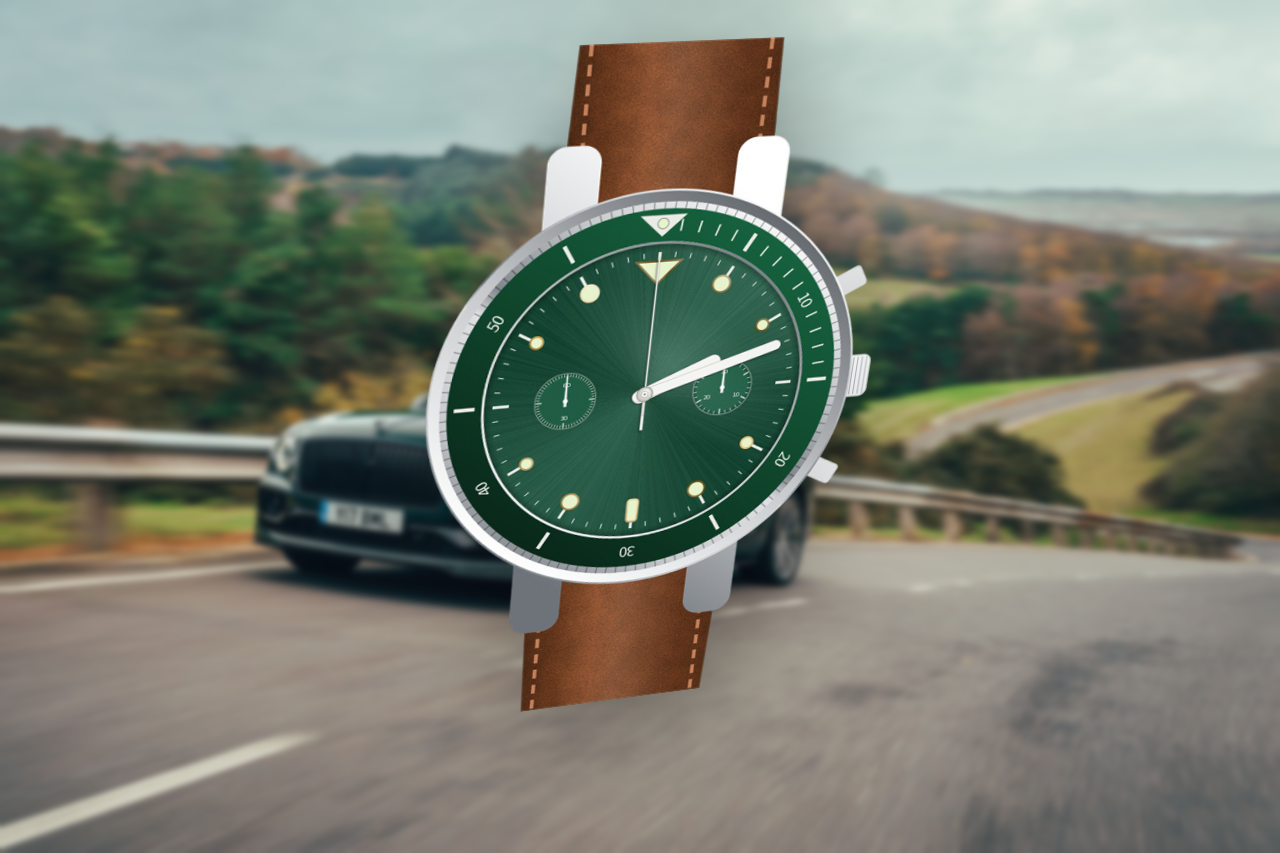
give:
2.12
